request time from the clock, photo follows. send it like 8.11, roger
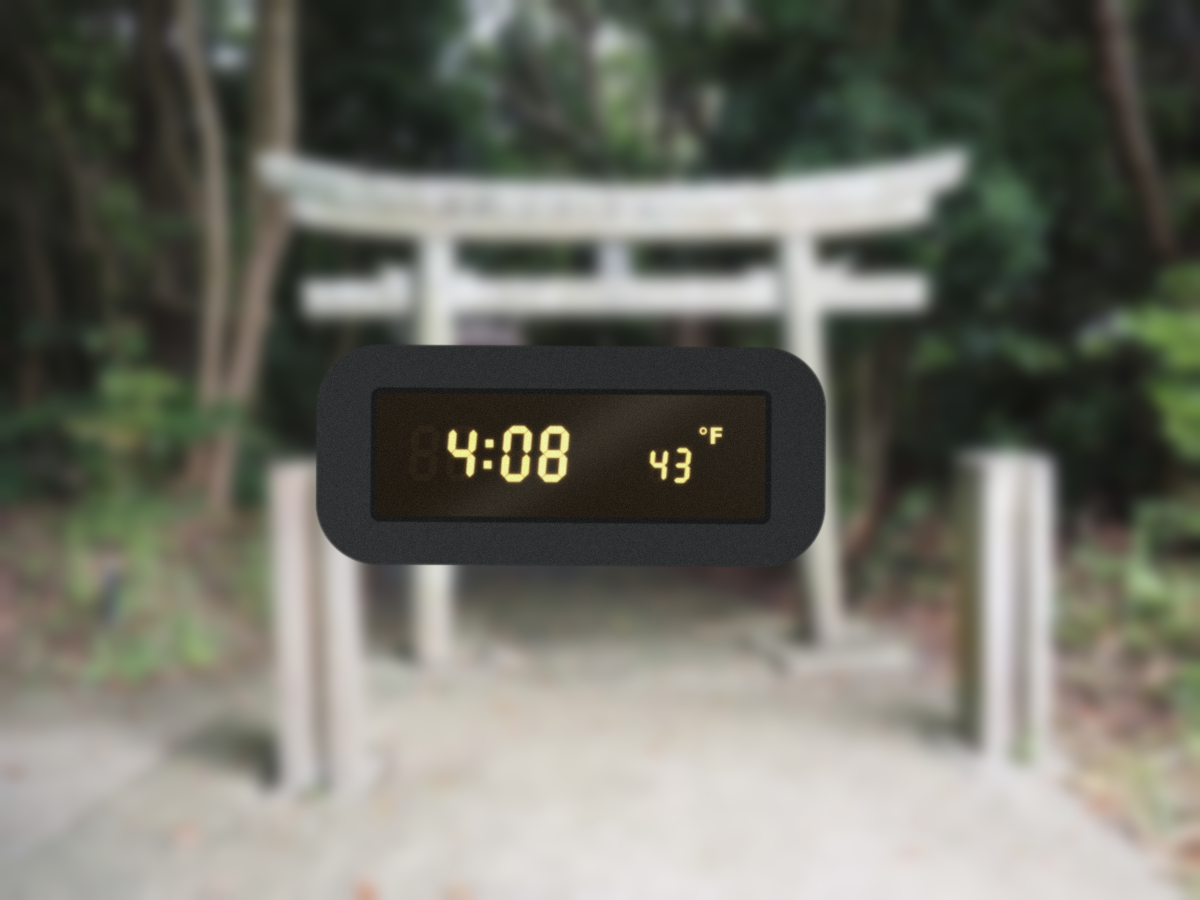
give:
4.08
